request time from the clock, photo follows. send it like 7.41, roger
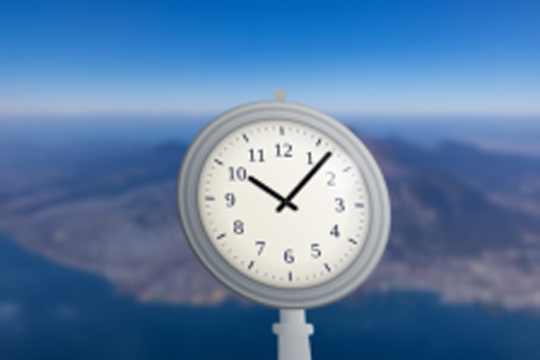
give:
10.07
